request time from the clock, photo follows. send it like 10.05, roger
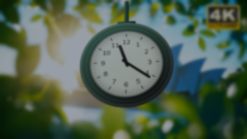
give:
11.21
